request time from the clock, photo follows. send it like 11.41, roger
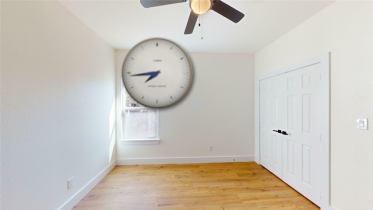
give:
7.44
